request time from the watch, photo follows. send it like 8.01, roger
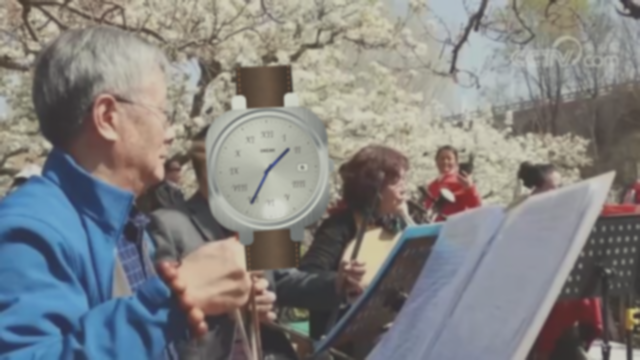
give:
1.35
